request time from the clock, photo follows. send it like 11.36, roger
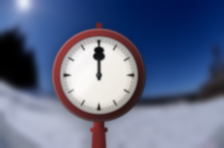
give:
12.00
